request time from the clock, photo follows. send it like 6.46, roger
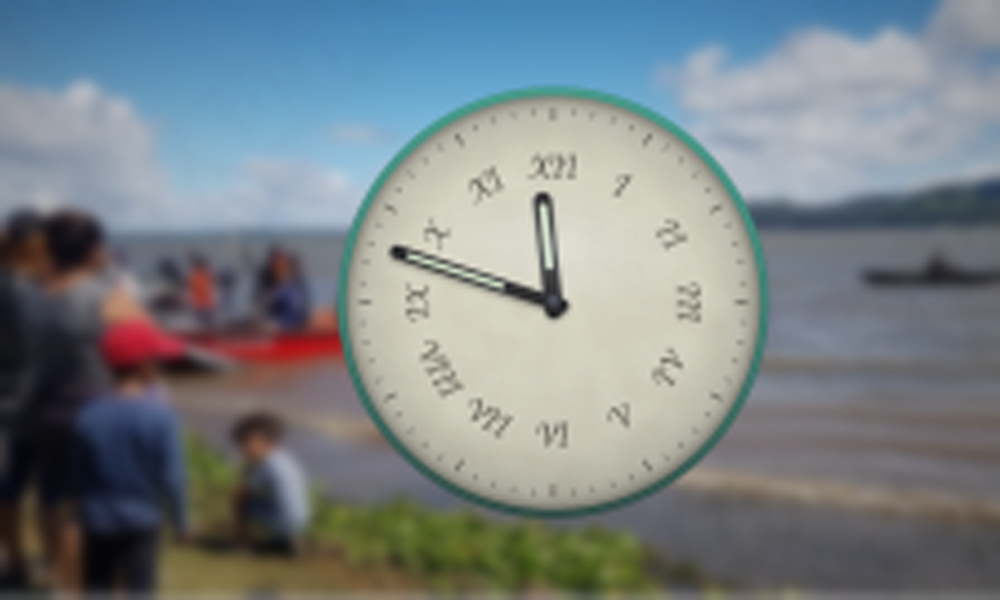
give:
11.48
